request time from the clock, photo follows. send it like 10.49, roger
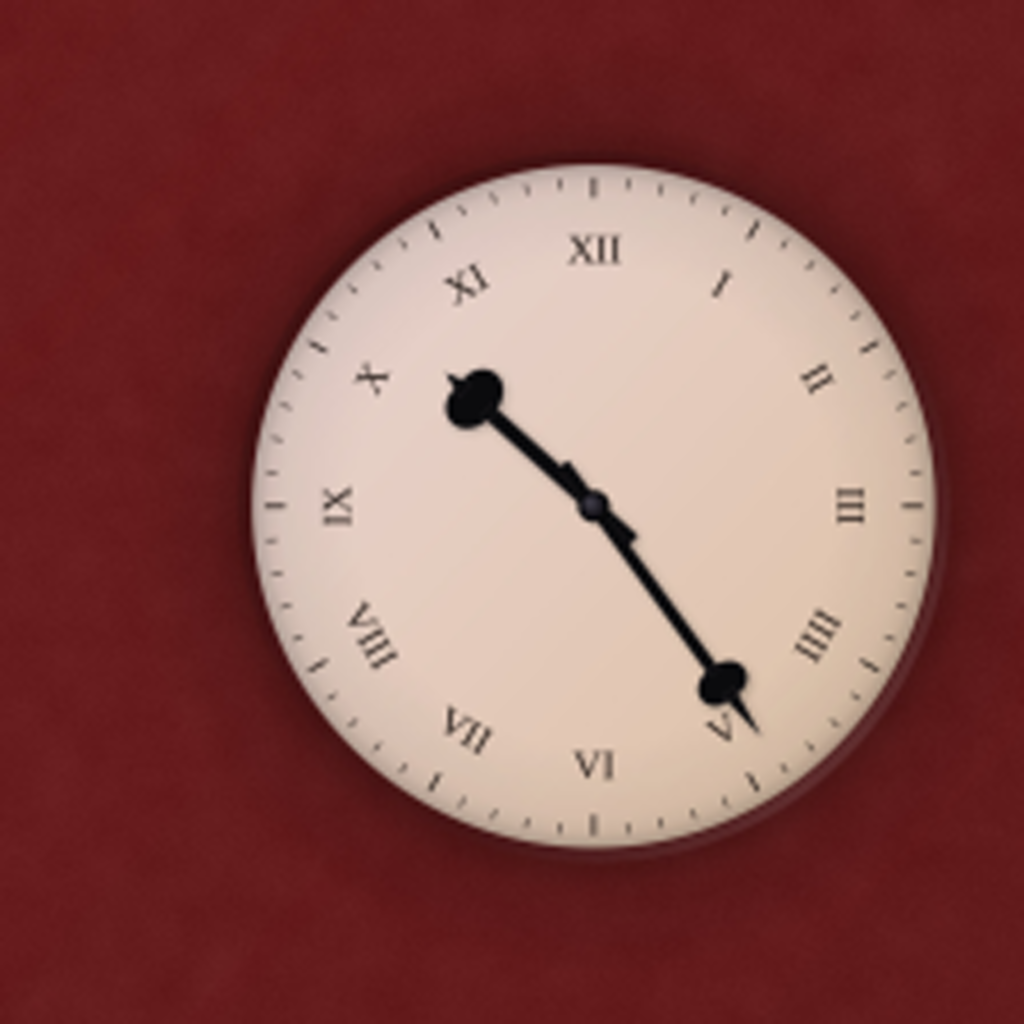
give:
10.24
